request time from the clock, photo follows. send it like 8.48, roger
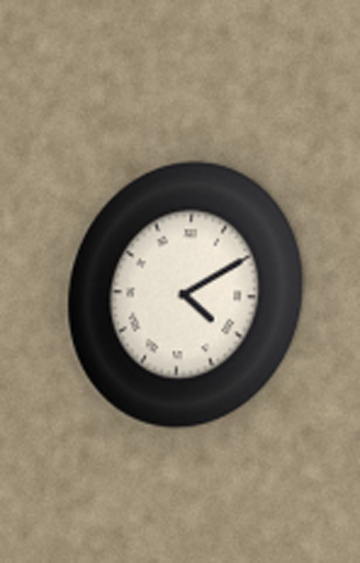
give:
4.10
